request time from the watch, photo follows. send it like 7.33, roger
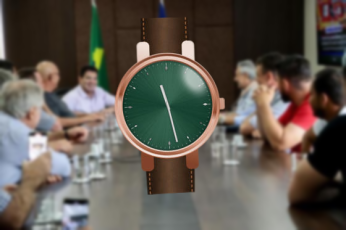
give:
11.28
